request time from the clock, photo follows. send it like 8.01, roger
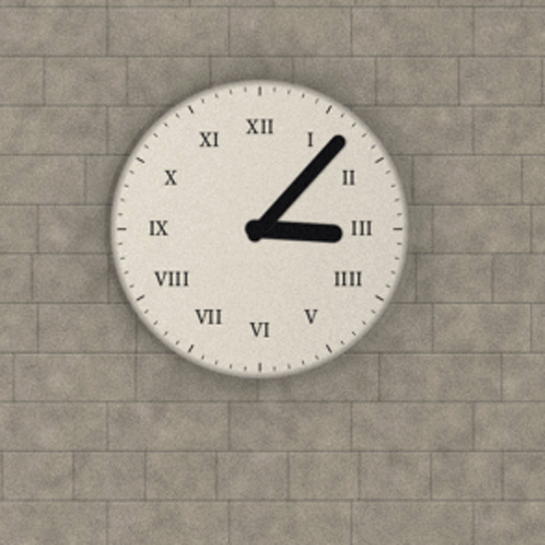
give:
3.07
